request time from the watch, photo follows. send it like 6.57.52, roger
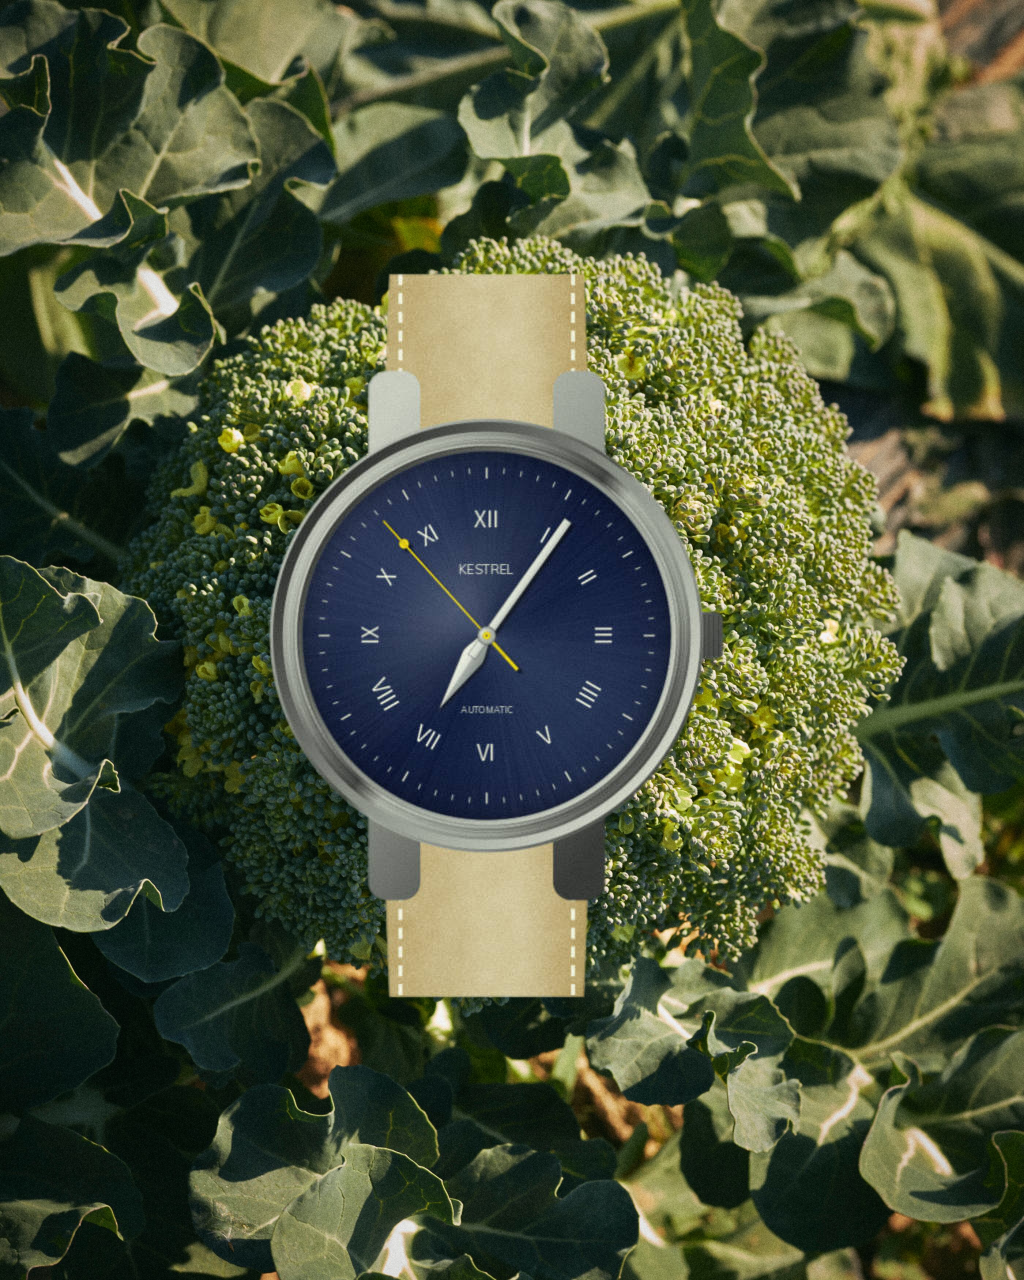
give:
7.05.53
